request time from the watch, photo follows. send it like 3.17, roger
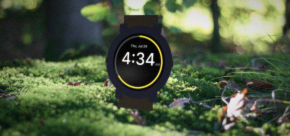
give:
4.34
